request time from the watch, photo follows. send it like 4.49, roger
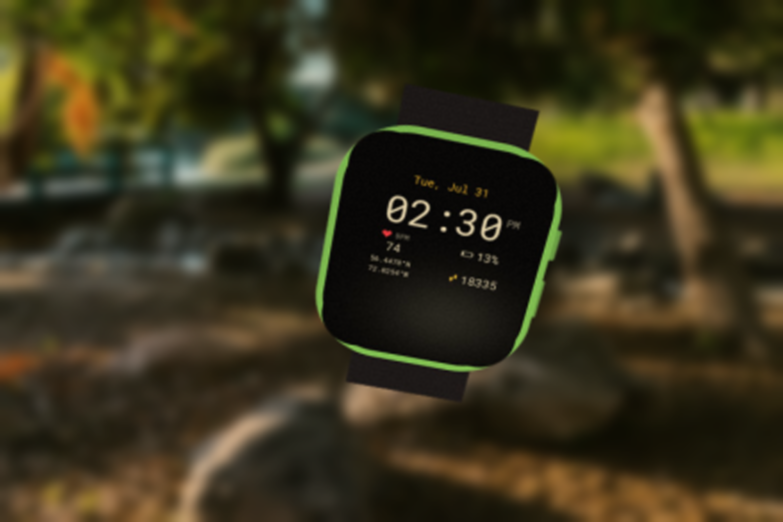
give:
2.30
